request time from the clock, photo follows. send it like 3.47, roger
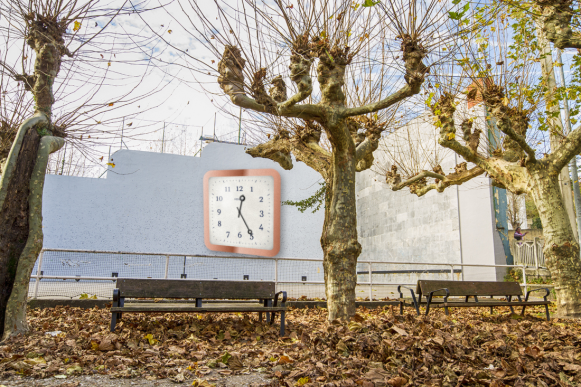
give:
12.25
